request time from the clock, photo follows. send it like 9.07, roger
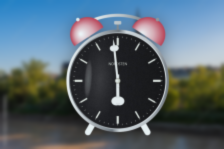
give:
5.59
